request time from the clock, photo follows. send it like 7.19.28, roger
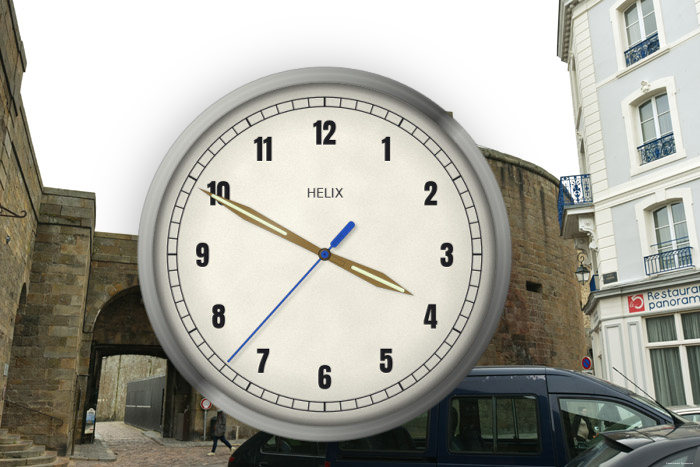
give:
3.49.37
